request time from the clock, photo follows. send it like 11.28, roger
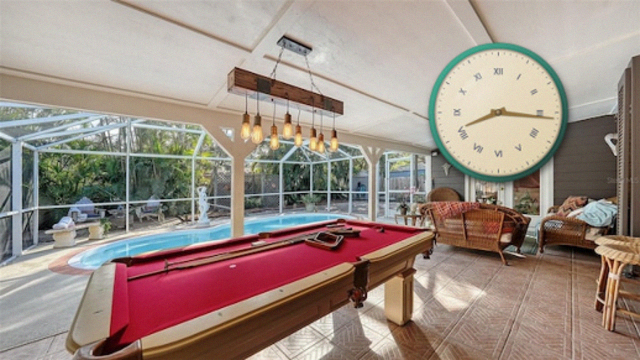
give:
8.16
